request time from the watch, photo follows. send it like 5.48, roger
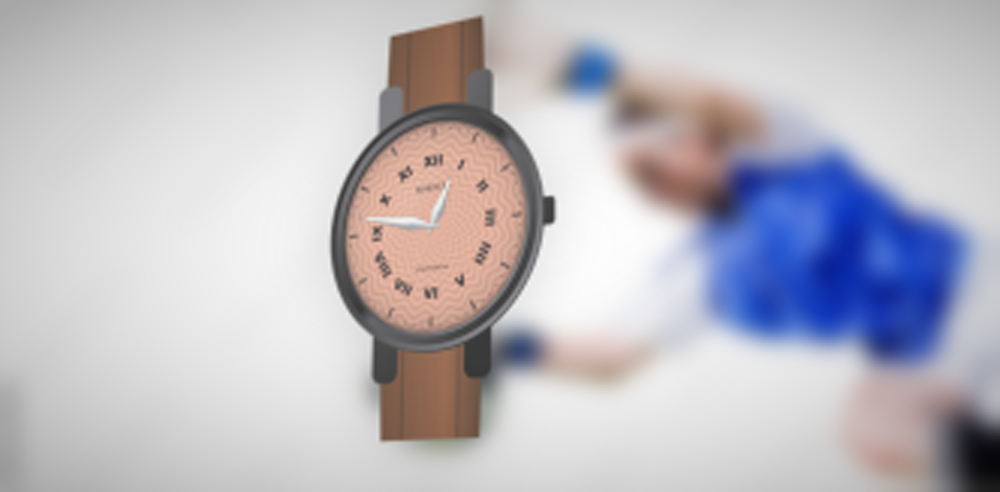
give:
12.47
